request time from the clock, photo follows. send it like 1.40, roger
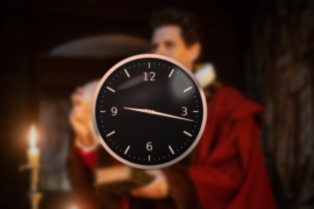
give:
9.17
